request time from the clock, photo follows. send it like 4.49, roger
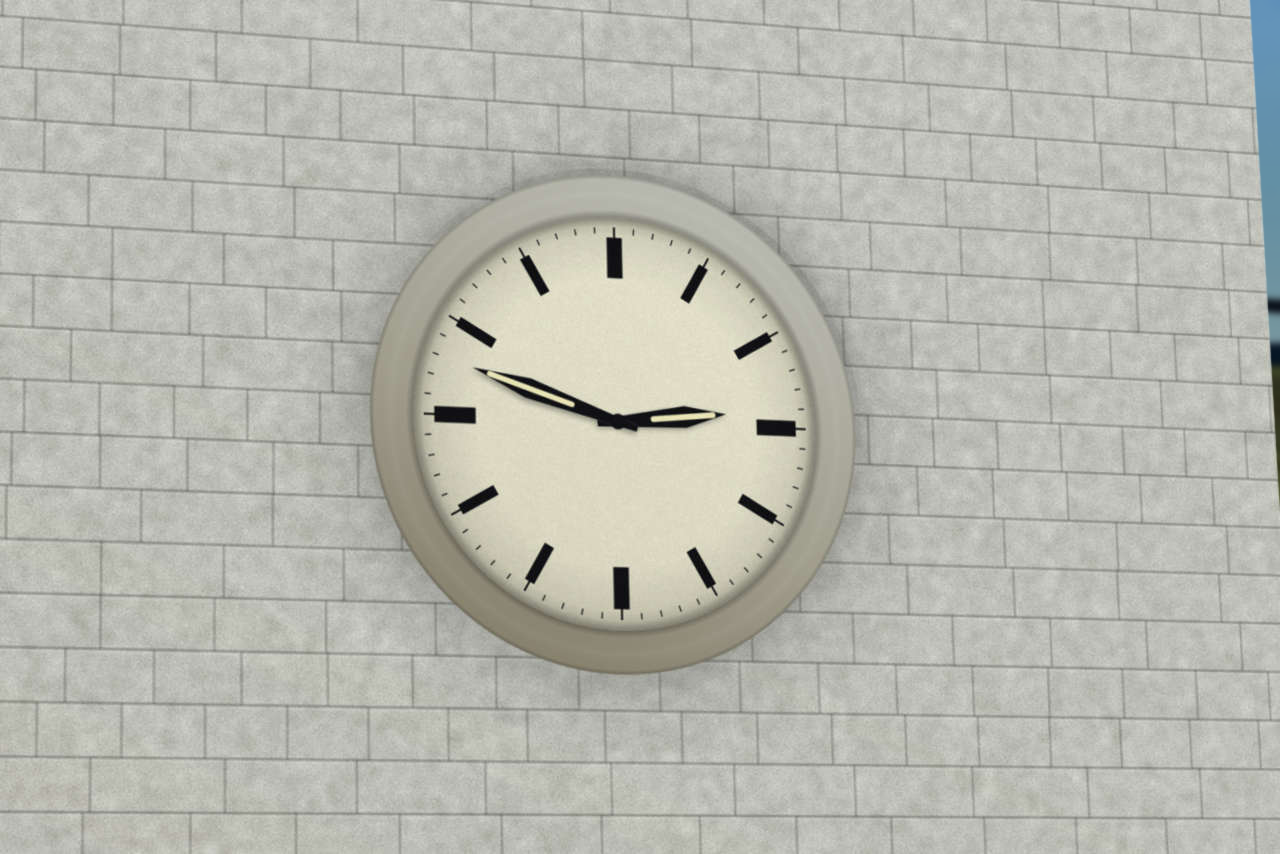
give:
2.48
